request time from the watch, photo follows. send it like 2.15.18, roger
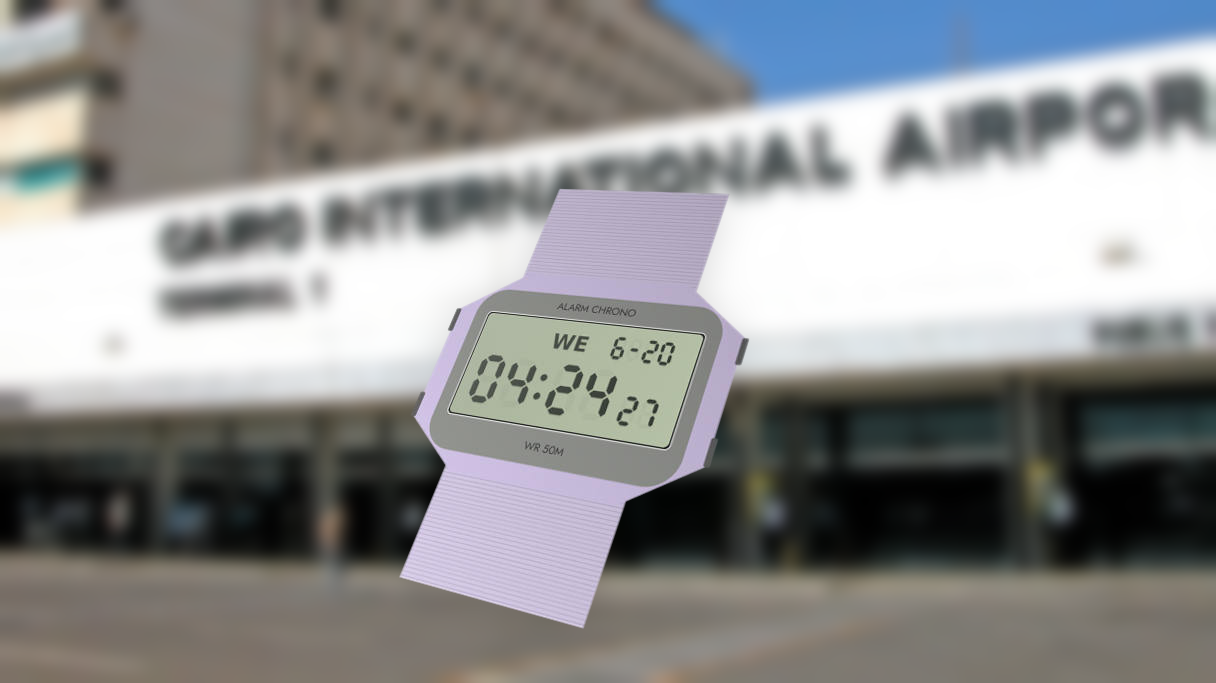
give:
4.24.27
